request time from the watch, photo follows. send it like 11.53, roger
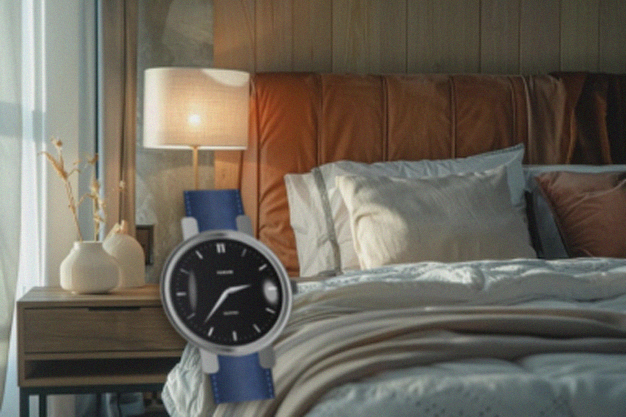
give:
2.37
